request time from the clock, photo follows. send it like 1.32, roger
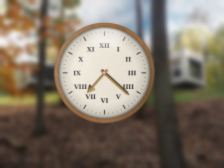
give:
7.22
